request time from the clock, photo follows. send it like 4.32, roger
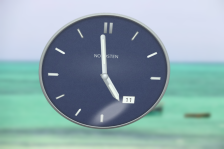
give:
4.59
